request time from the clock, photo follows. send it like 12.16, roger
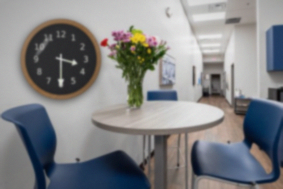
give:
3.30
